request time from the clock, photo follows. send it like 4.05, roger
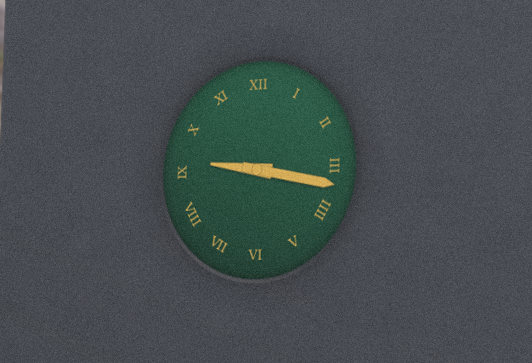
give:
9.17
